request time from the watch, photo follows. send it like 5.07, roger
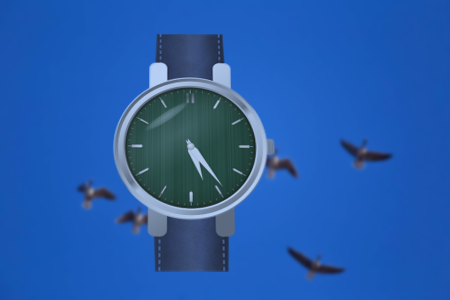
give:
5.24
